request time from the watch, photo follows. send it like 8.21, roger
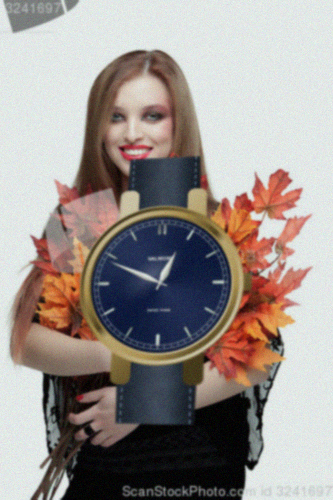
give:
12.49
